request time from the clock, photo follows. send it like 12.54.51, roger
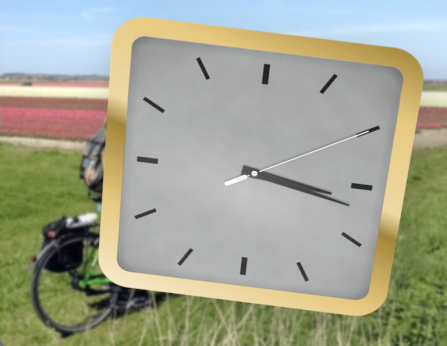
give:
3.17.10
